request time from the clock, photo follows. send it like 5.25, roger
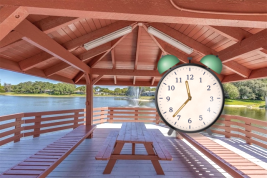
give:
11.37
